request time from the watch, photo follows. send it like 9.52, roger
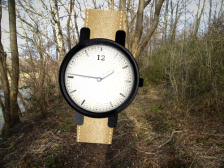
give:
1.46
